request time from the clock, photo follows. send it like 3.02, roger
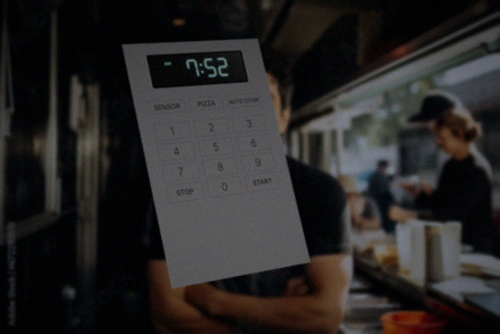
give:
7.52
